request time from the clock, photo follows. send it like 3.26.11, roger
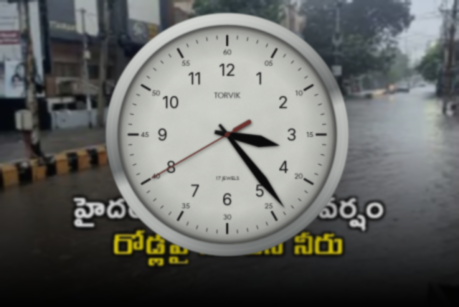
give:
3.23.40
